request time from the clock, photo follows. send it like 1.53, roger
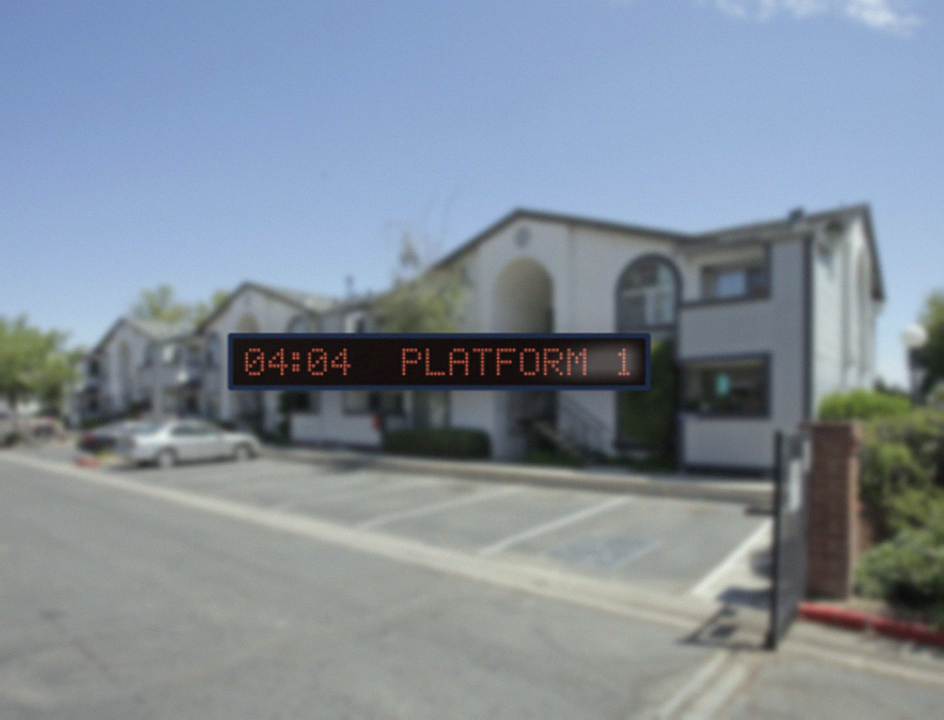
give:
4.04
